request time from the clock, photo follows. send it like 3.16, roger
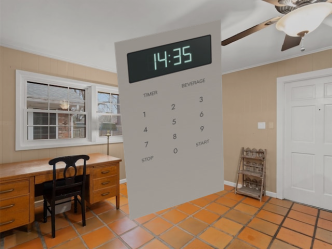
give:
14.35
